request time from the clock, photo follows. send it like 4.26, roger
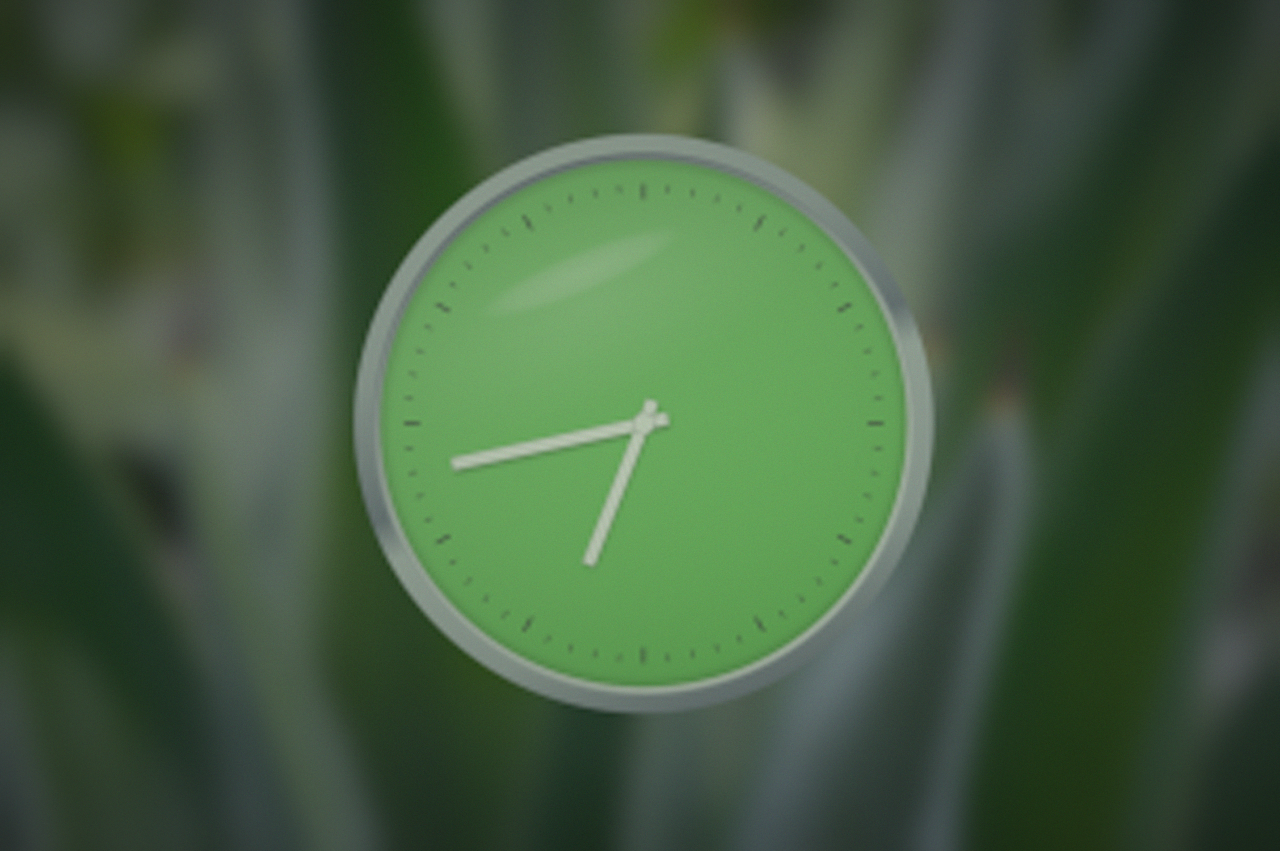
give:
6.43
